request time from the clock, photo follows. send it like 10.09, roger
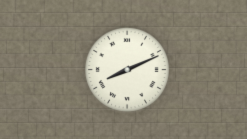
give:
8.11
